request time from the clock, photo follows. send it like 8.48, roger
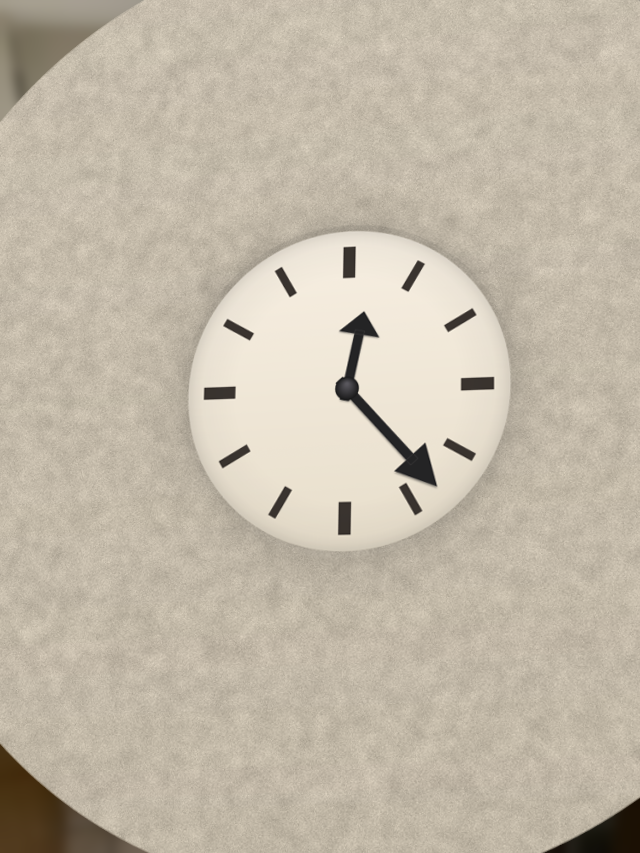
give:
12.23
